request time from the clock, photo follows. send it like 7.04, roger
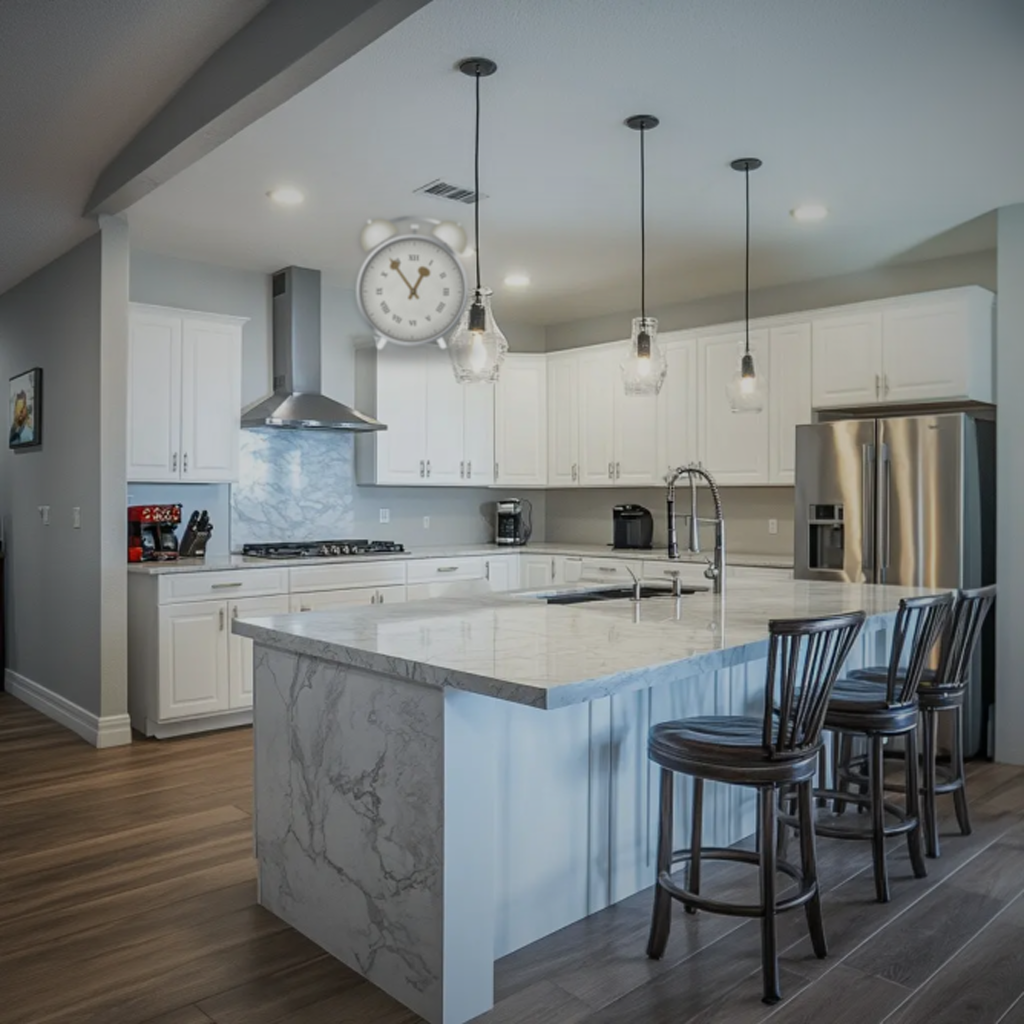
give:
12.54
